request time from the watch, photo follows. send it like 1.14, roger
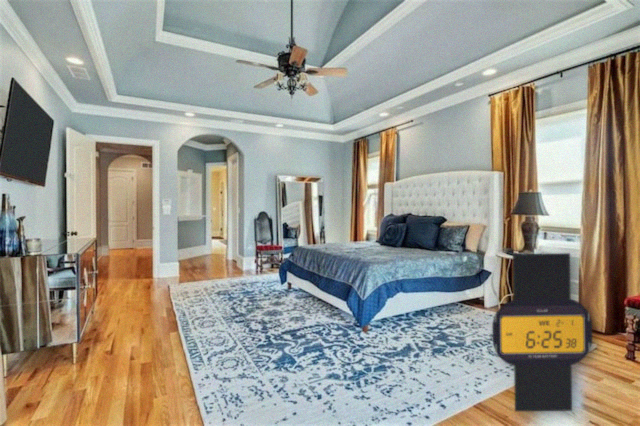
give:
6.25
